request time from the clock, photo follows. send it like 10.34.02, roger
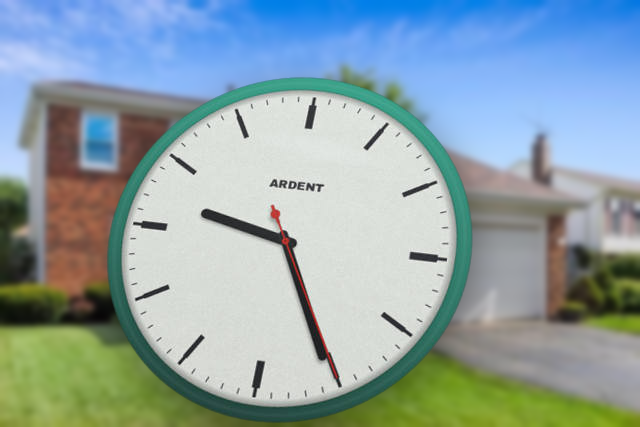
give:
9.25.25
